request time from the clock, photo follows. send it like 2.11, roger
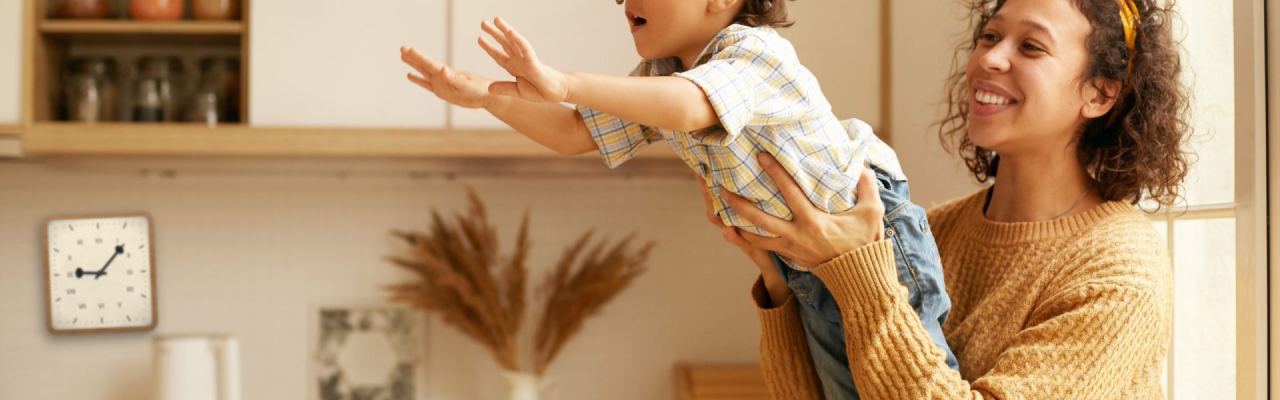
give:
9.07
